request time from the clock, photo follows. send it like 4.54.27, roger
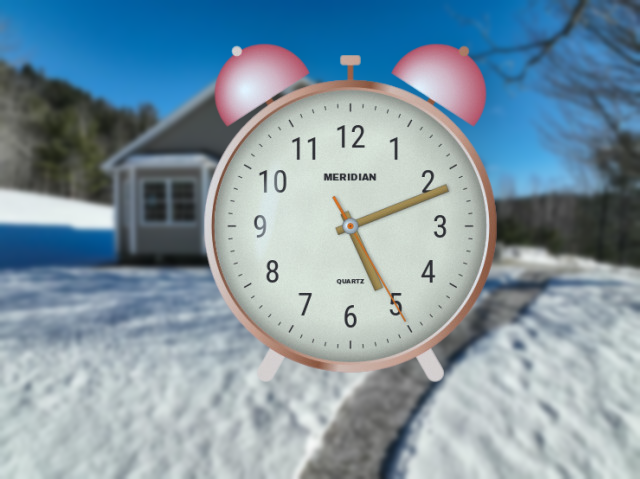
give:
5.11.25
